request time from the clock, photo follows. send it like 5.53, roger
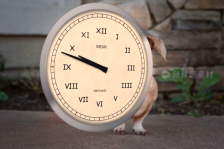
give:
9.48
